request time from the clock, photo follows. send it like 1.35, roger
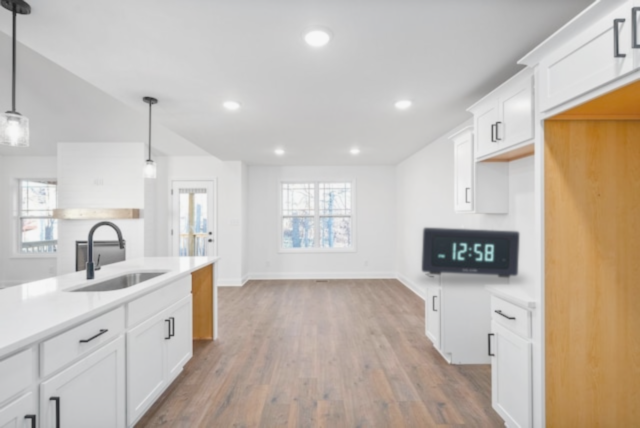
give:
12.58
